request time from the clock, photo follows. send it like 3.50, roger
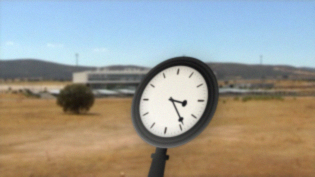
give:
3.24
